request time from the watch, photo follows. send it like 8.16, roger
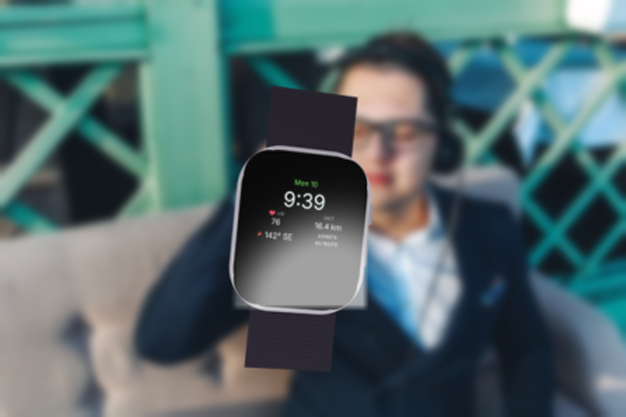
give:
9.39
